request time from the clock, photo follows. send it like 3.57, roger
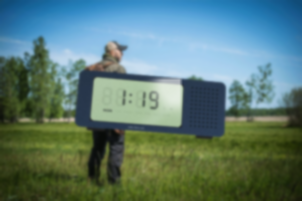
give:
1.19
